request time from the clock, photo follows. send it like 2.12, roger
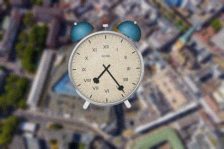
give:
7.24
